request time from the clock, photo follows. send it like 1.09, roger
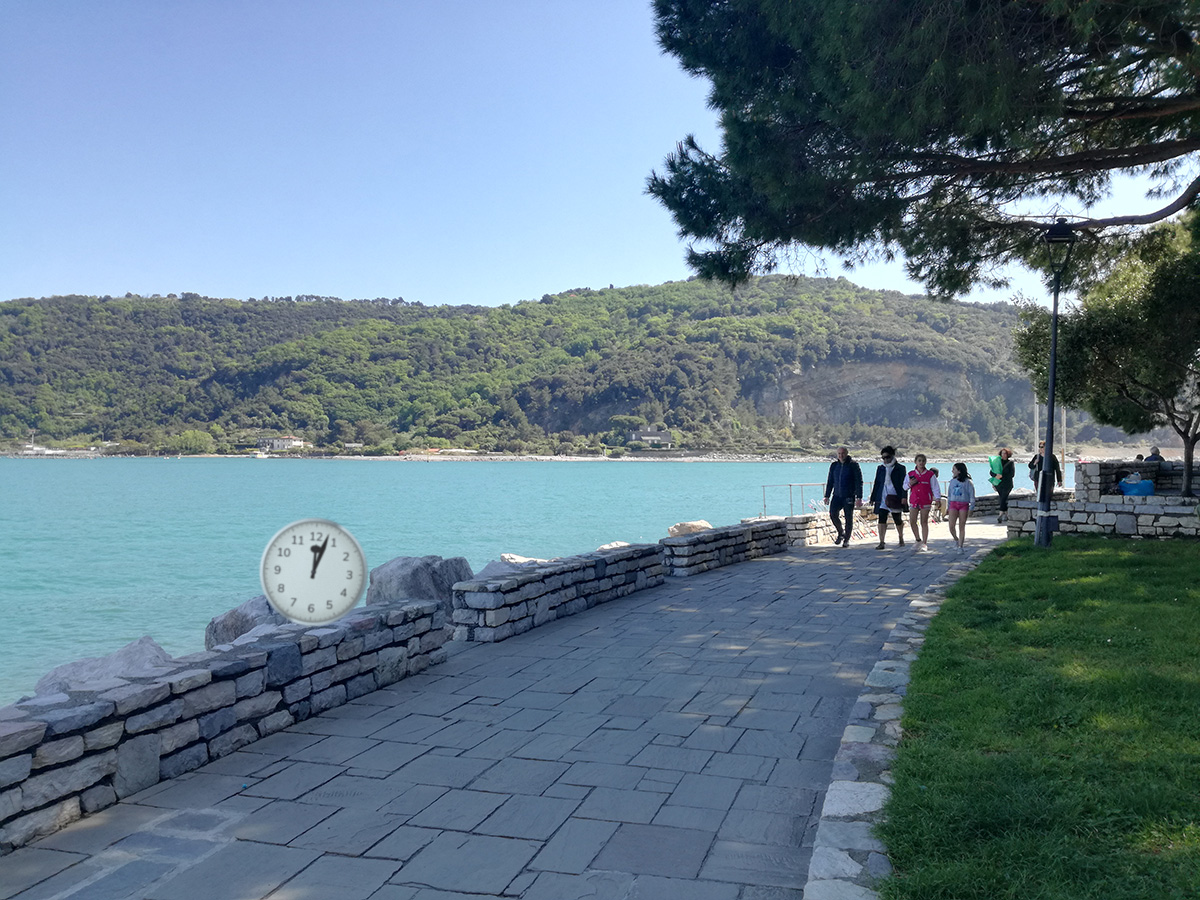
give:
12.03
